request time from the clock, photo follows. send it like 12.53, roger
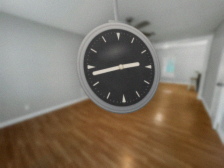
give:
2.43
